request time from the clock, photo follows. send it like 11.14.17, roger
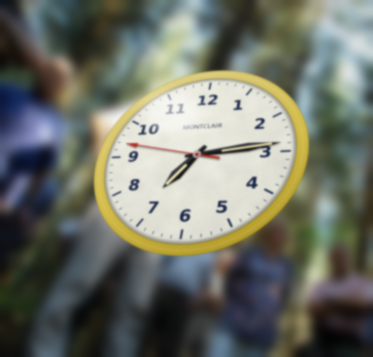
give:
7.13.47
